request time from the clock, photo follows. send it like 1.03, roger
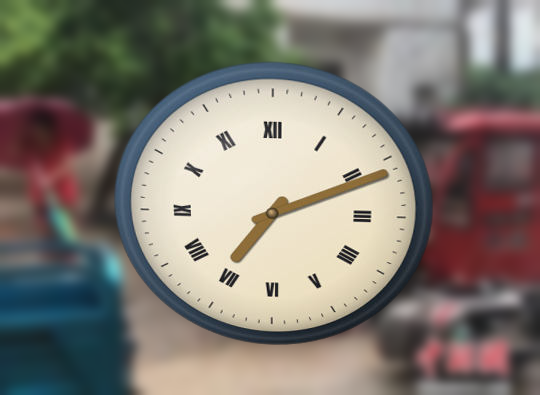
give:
7.11
